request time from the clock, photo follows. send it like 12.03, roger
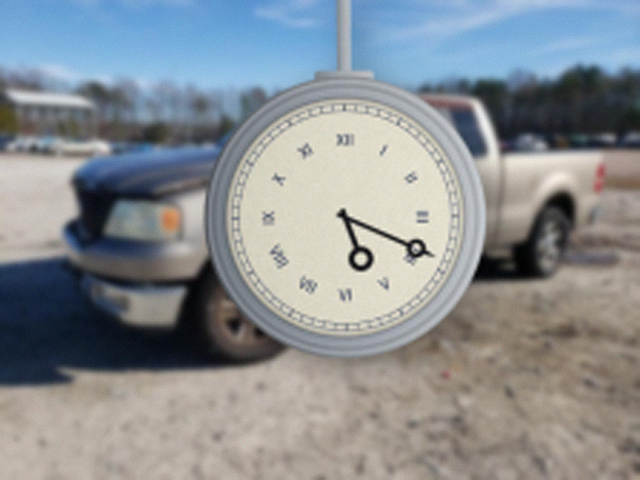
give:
5.19
